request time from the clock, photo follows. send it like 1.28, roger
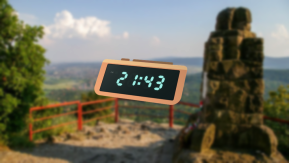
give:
21.43
